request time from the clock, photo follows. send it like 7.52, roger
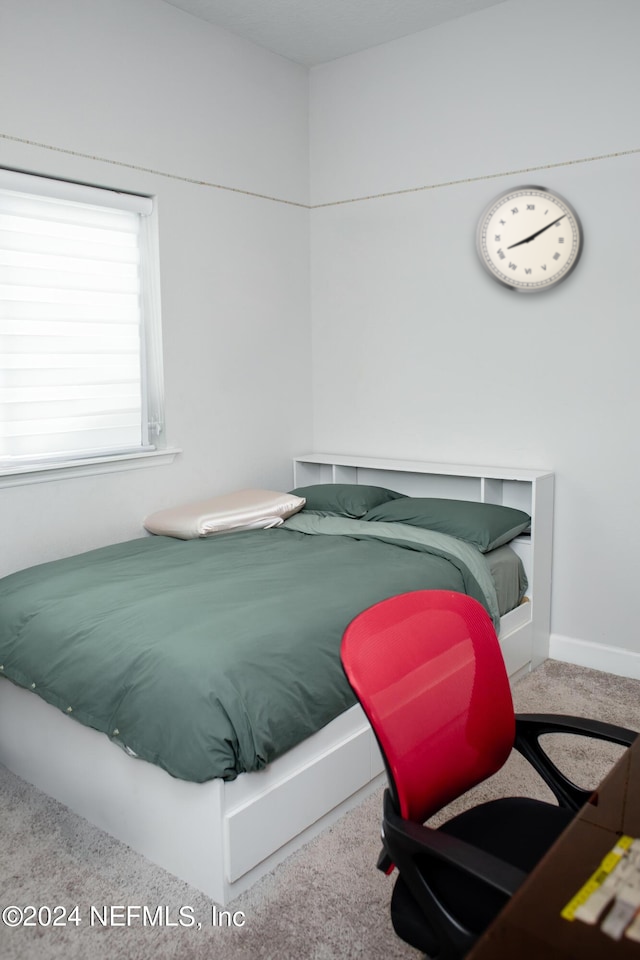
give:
8.09
